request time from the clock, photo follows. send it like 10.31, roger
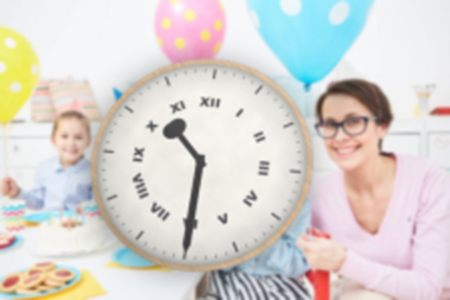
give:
10.30
